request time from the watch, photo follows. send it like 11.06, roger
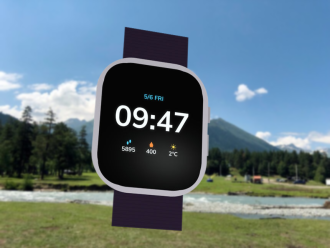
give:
9.47
